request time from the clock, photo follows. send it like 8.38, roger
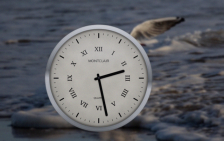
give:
2.28
